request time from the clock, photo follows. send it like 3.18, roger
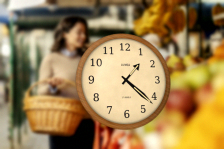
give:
1.22
